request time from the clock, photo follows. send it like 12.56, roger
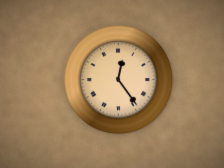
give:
12.24
